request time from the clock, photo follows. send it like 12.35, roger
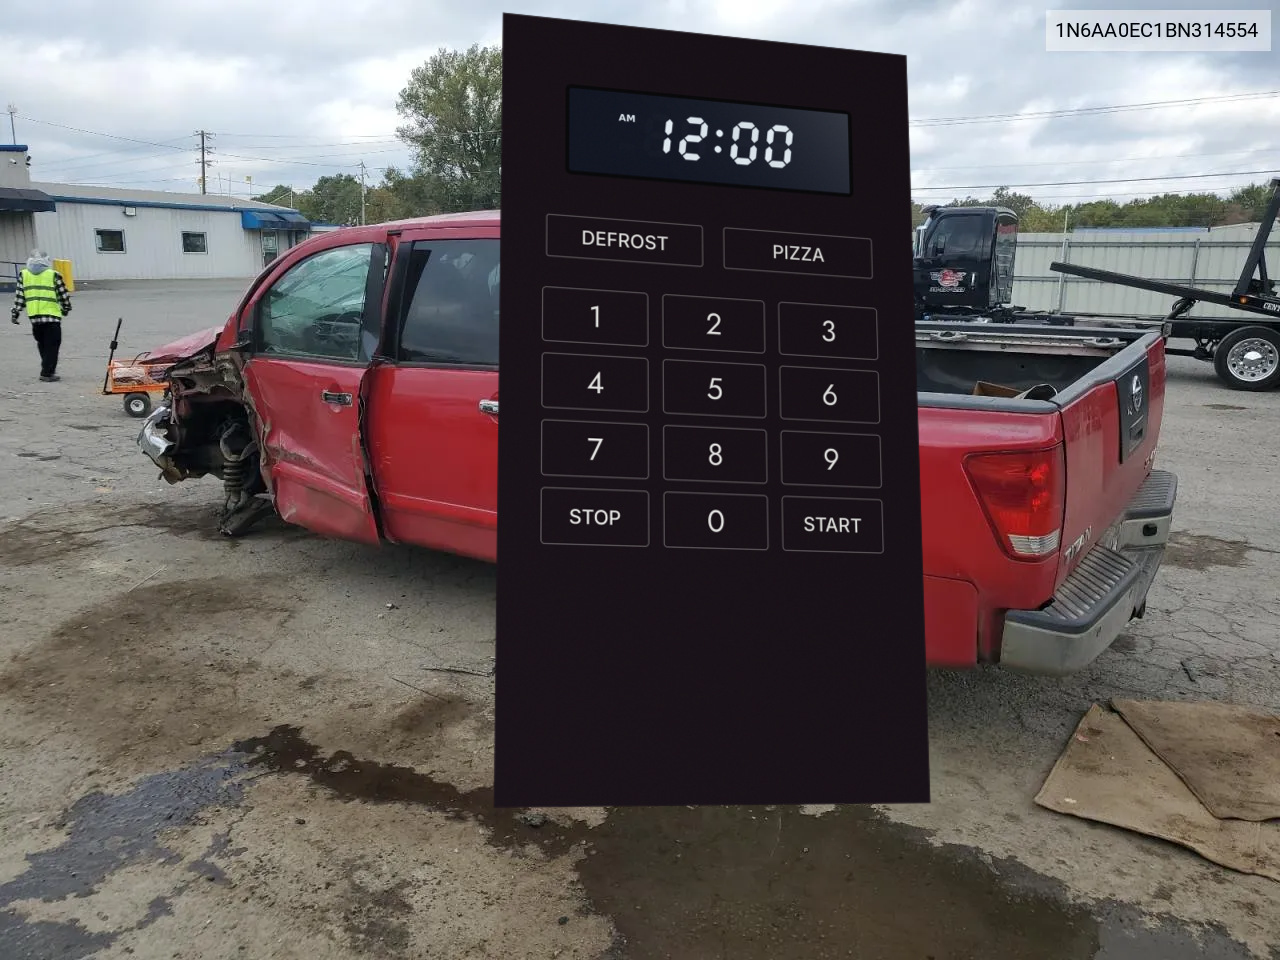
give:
12.00
